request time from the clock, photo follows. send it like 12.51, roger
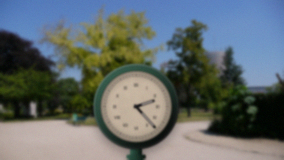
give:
2.23
